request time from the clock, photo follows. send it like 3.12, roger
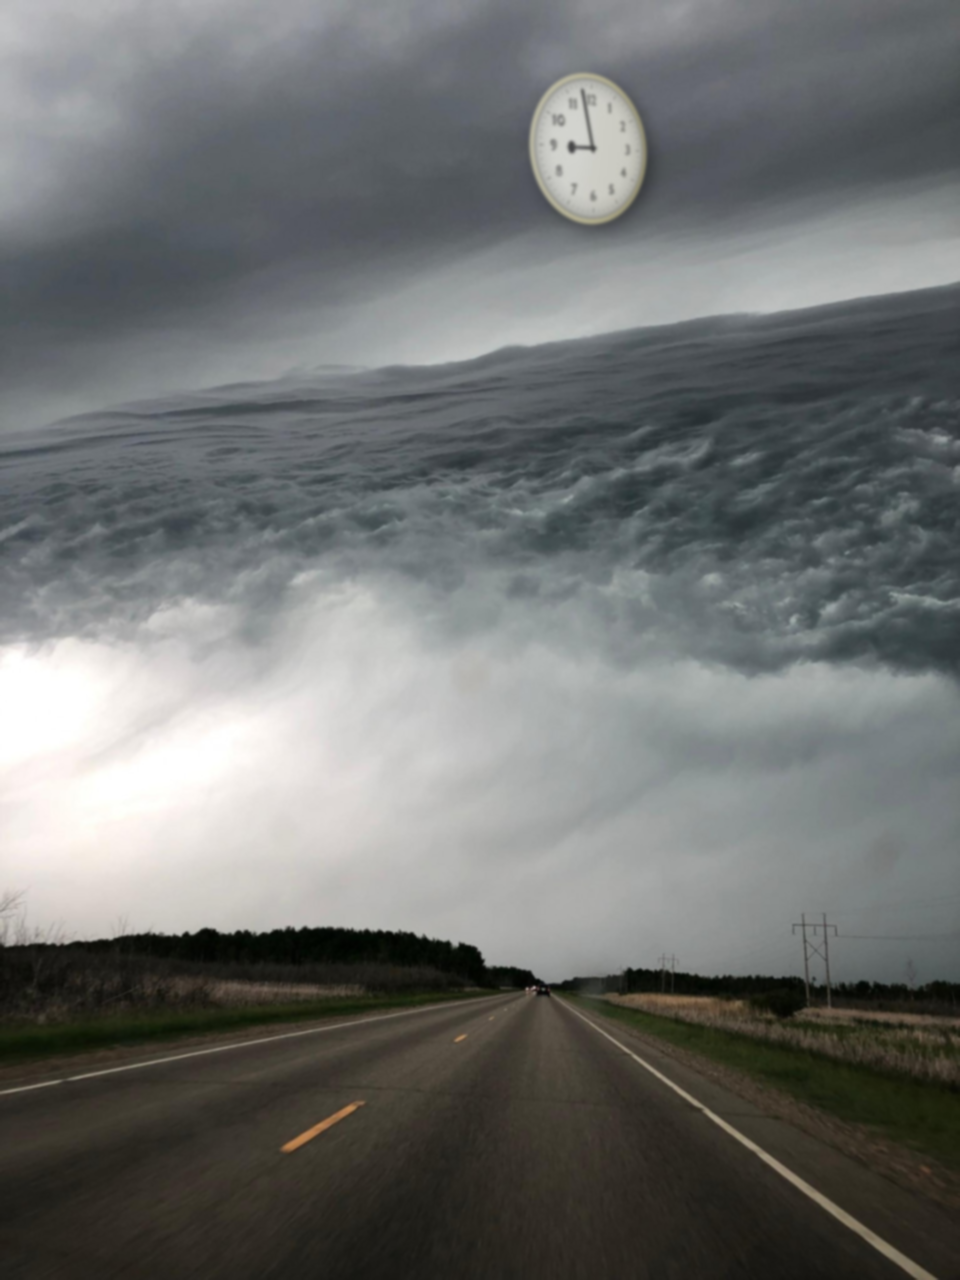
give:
8.58
